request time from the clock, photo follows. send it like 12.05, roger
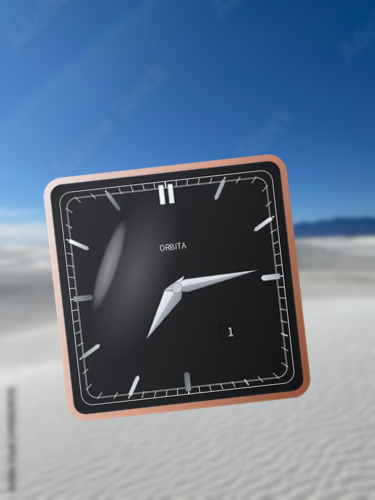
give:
7.14
